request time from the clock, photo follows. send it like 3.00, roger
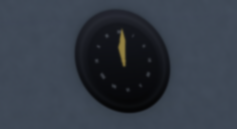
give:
12.01
